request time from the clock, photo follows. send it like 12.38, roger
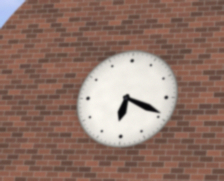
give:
6.19
